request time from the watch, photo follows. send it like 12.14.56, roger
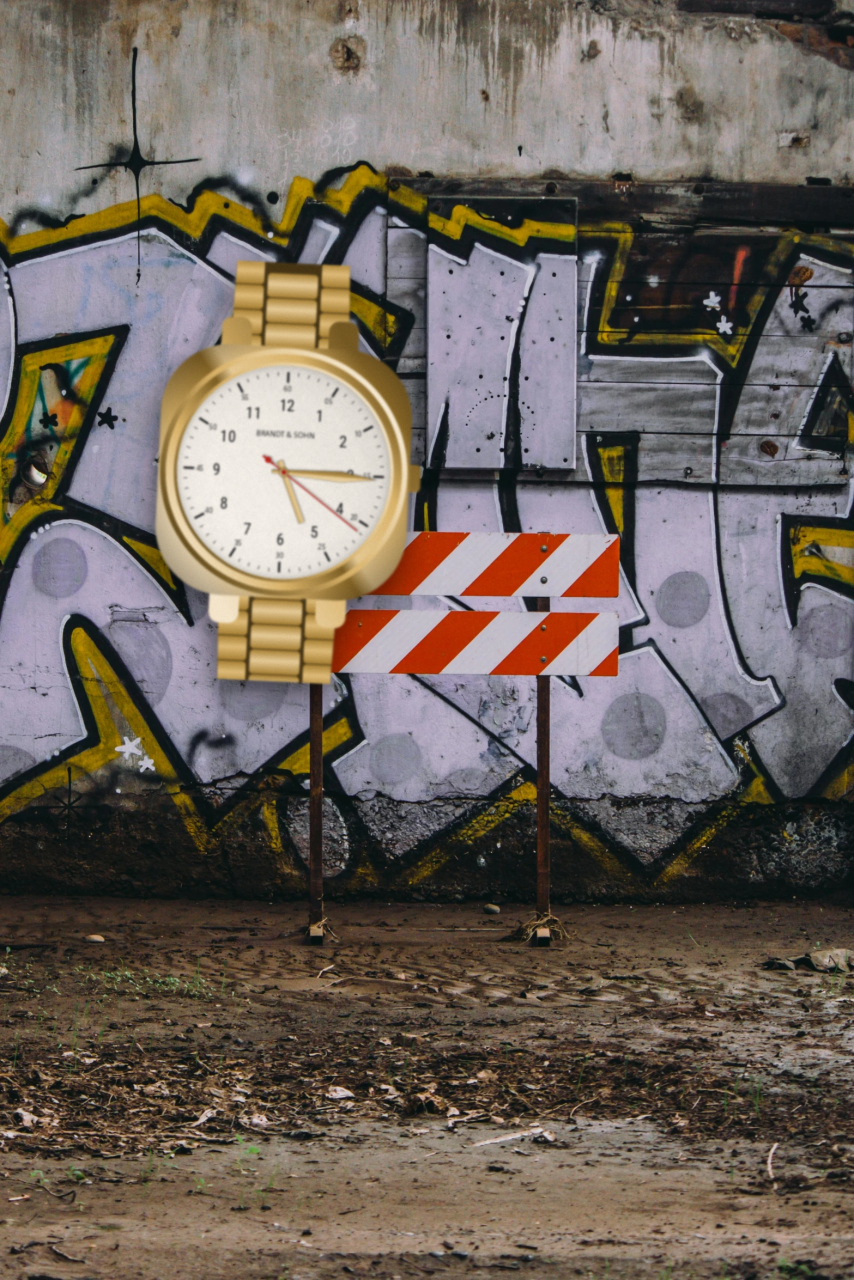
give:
5.15.21
